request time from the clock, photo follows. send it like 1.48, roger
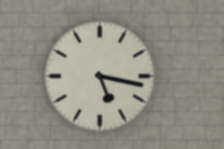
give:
5.17
